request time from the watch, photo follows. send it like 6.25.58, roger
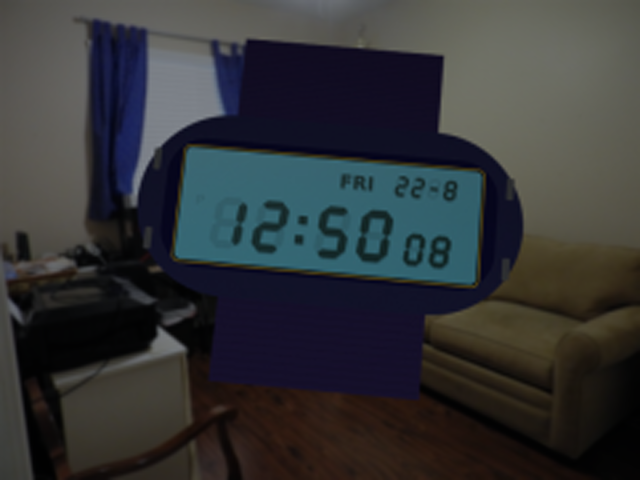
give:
12.50.08
